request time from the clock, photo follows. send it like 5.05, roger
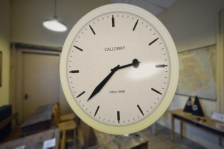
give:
2.38
